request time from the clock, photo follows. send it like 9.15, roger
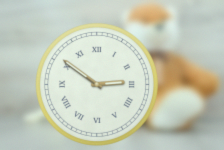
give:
2.51
